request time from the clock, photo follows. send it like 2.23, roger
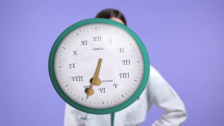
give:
6.34
